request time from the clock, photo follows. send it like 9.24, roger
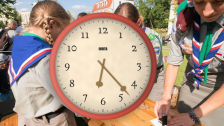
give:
6.23
